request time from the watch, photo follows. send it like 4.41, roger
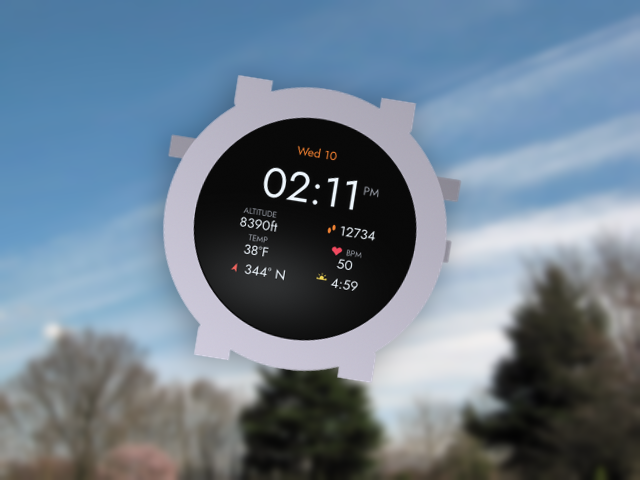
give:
2.11
